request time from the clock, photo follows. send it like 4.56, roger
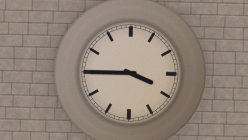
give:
3.45
